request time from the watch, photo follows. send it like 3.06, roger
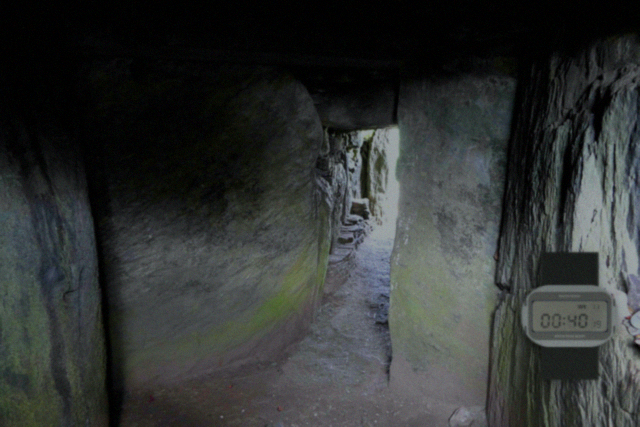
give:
0.40
